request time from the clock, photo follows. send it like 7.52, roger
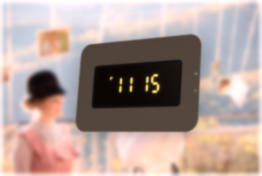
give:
11.15
